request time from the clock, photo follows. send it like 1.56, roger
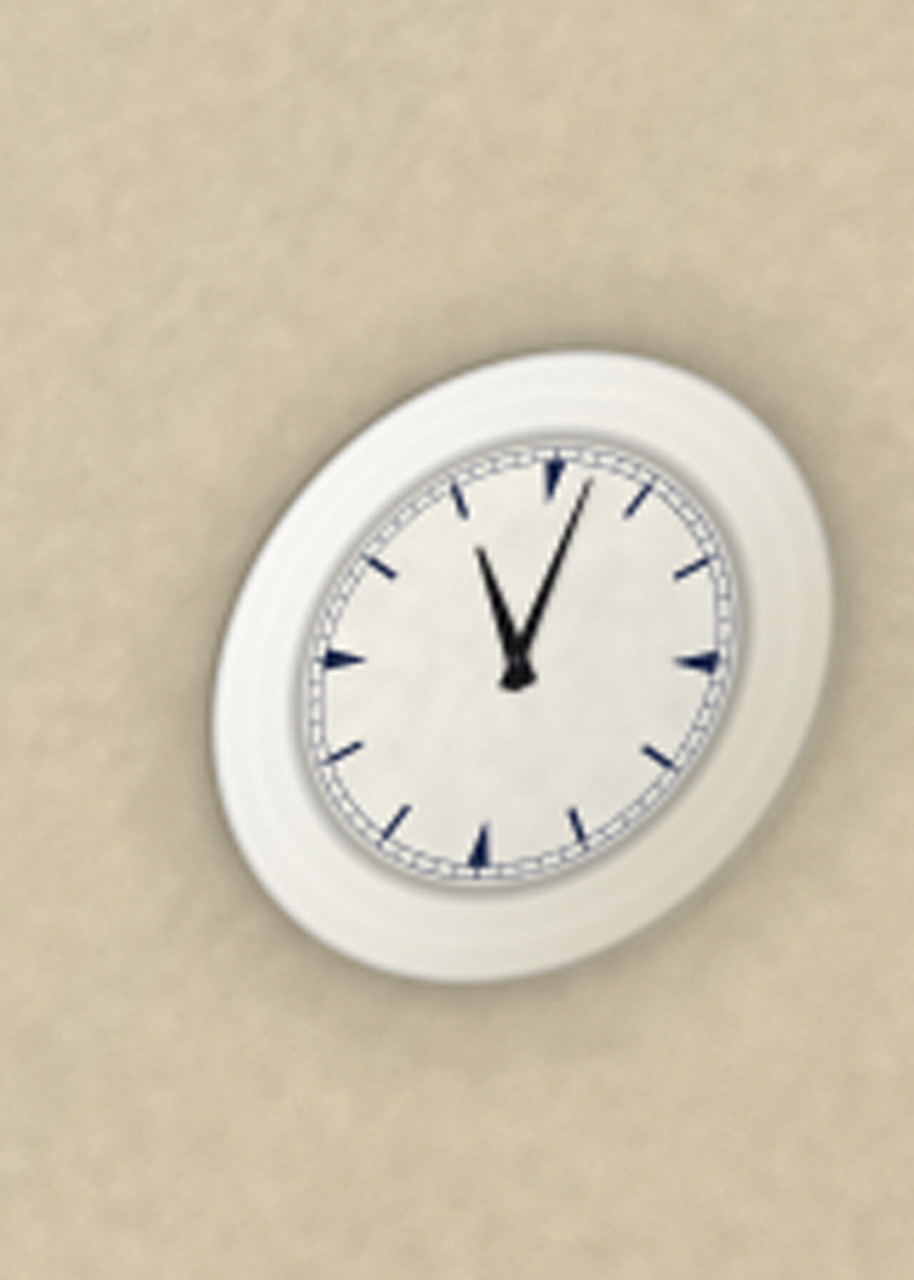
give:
11.02
